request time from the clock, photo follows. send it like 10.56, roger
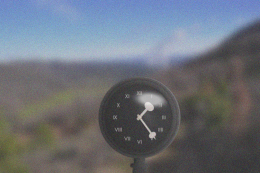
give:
1.24
